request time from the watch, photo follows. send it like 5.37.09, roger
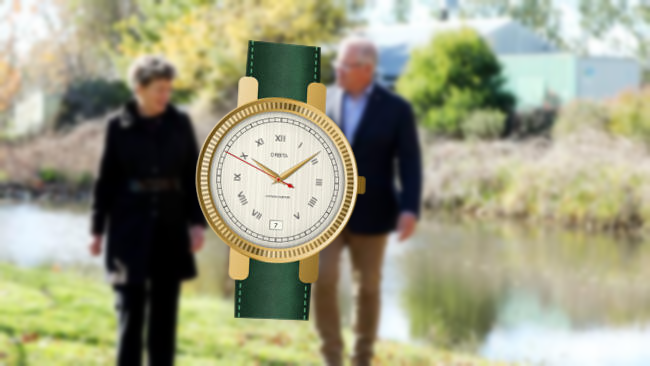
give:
10.08.49
